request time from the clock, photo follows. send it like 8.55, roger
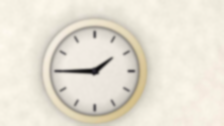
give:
1.45
